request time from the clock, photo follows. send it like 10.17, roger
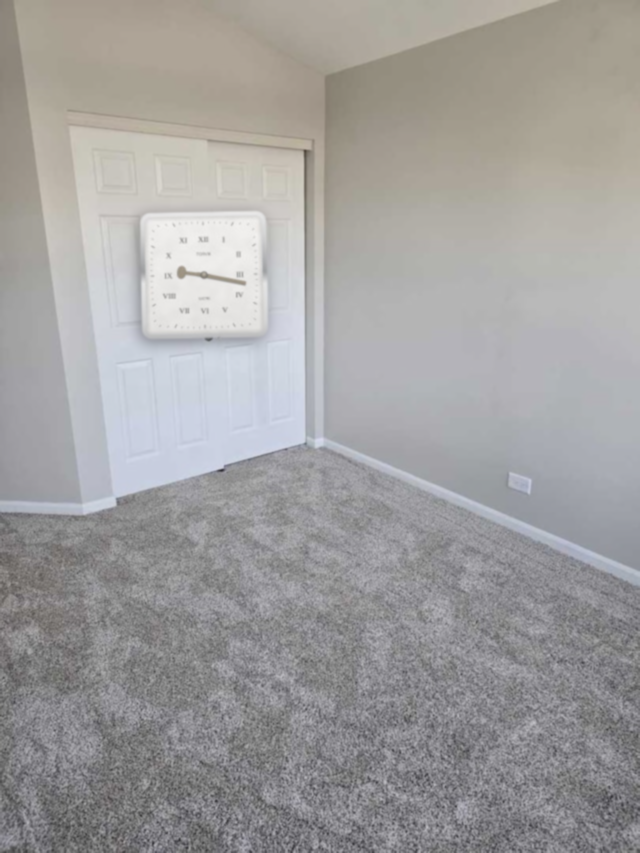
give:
9.17
